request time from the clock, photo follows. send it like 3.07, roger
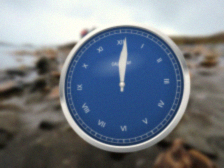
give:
12.01
